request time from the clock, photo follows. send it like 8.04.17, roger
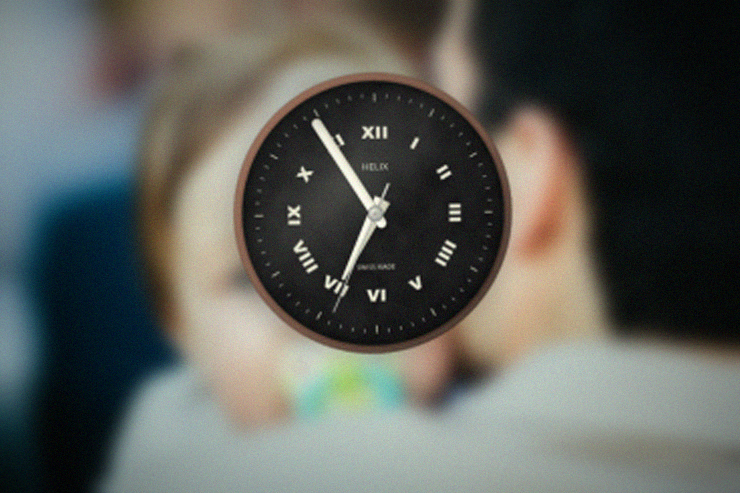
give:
6.54.34
